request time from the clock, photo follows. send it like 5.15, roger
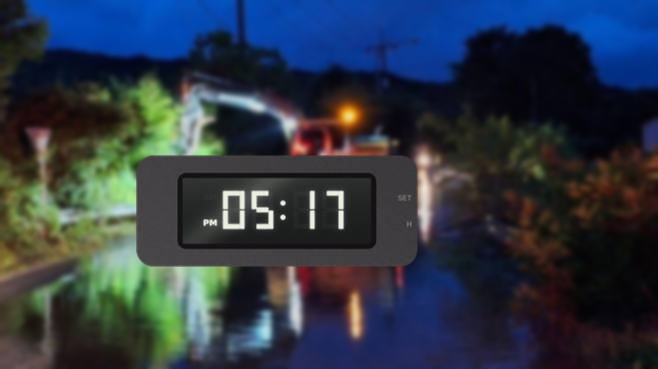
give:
5.17
